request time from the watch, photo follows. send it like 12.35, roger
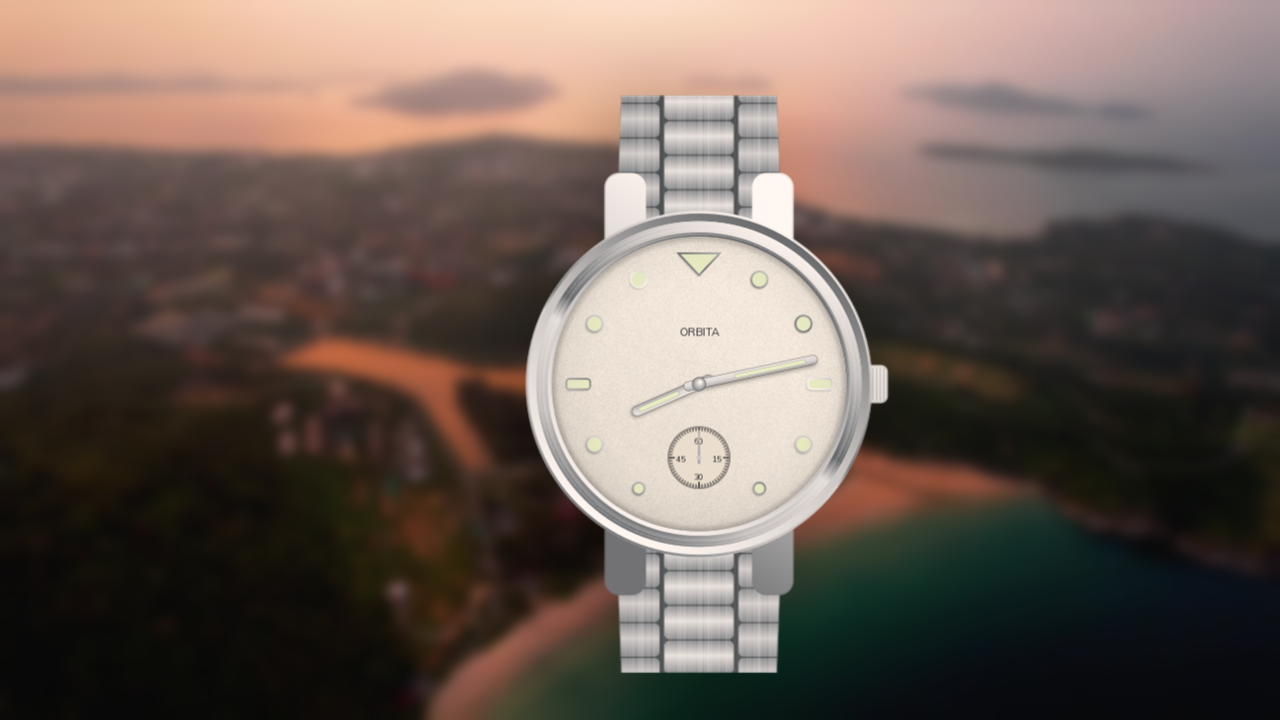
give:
8.13
